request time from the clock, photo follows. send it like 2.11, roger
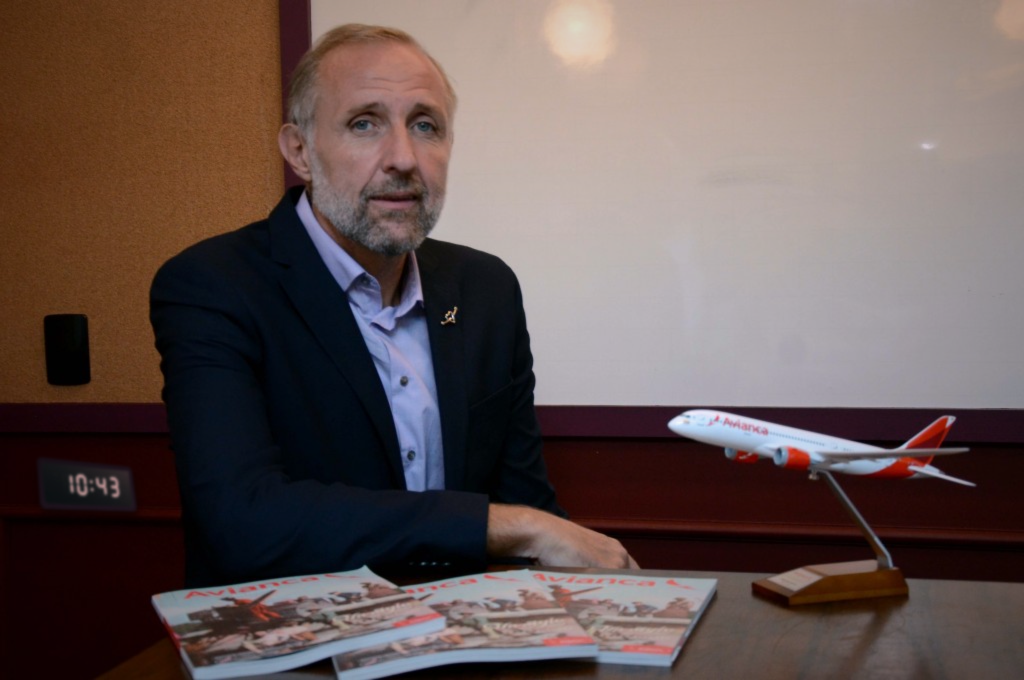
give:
10.43
